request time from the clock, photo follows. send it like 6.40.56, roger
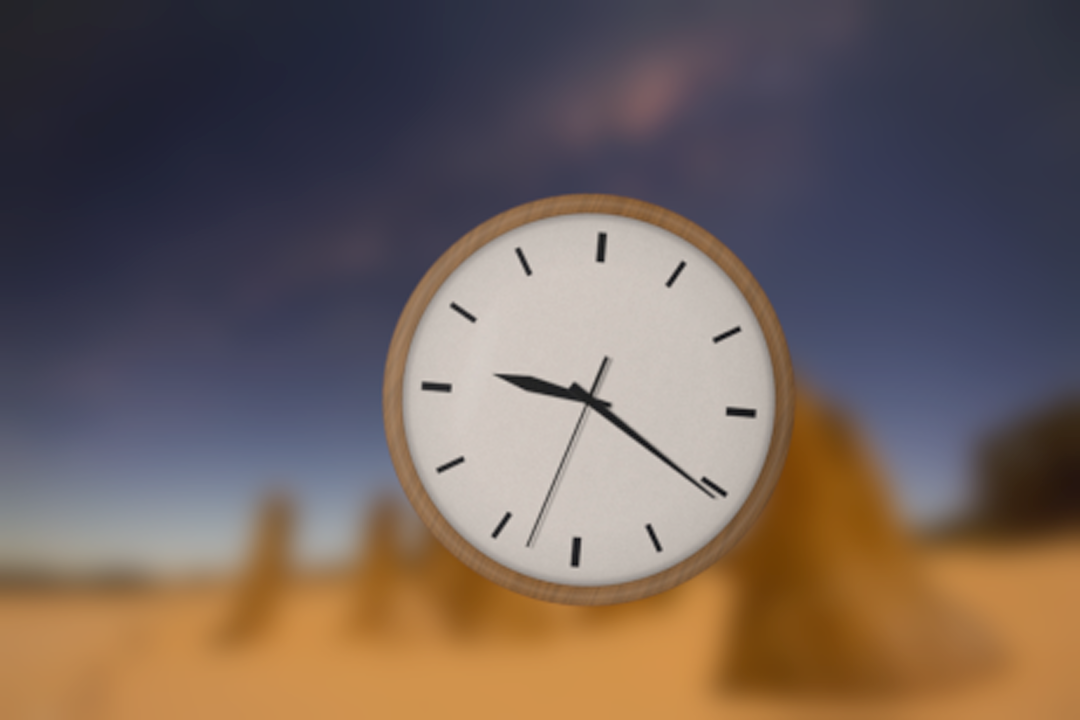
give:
9.20.33
